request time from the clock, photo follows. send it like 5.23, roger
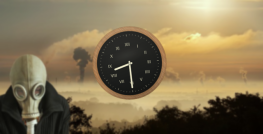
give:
8.30
